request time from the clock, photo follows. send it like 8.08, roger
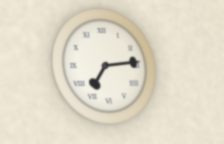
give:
7.14
